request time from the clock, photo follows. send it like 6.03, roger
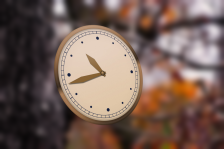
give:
10.43
